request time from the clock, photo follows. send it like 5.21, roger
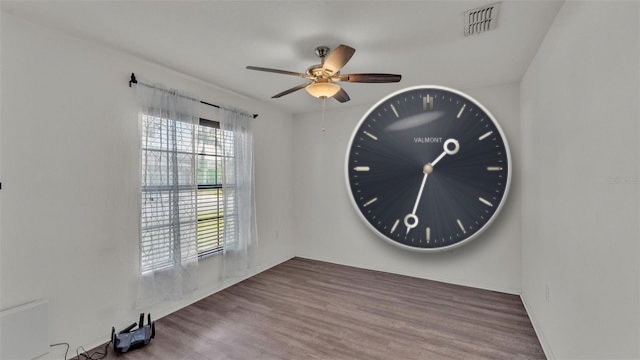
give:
1.33
